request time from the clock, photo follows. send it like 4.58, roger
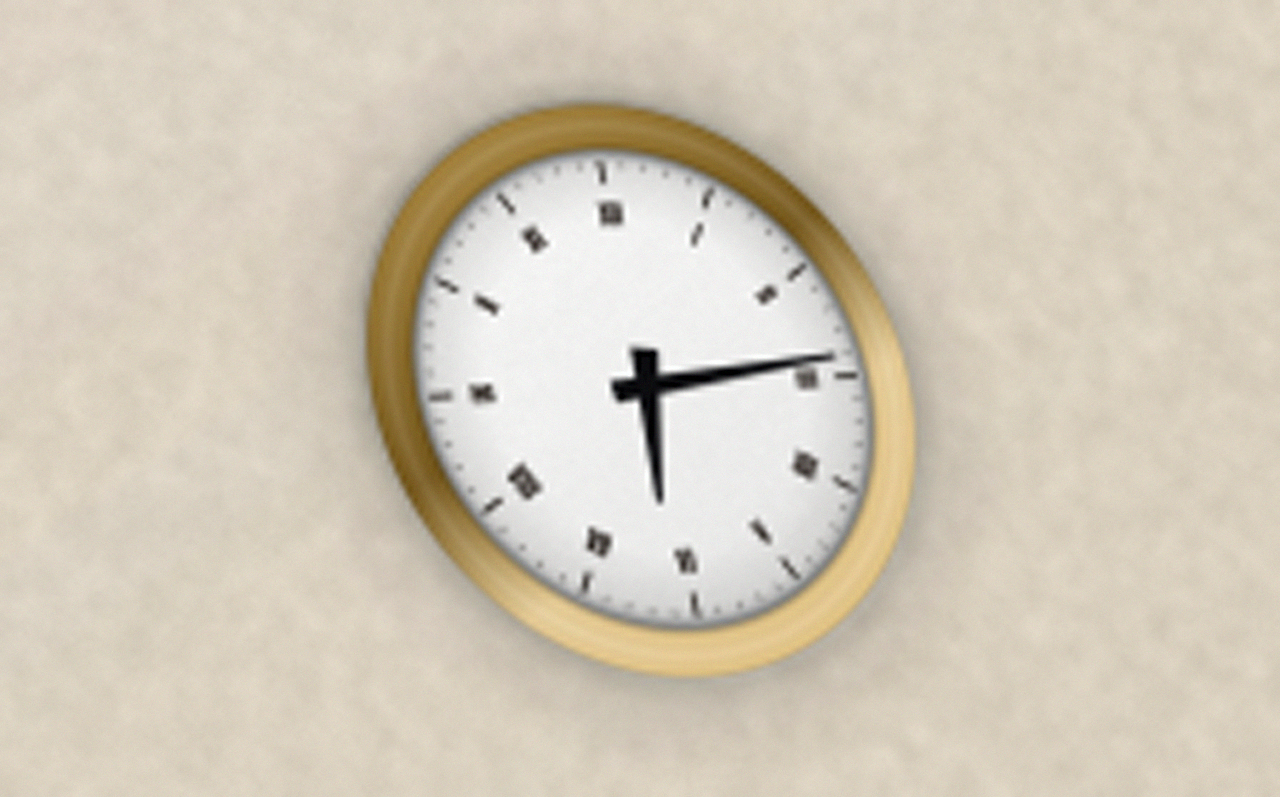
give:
6.14
